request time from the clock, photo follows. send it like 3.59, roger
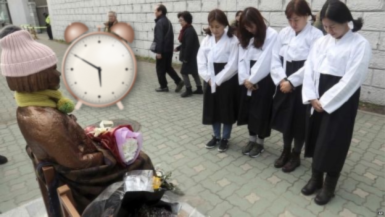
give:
5.50
